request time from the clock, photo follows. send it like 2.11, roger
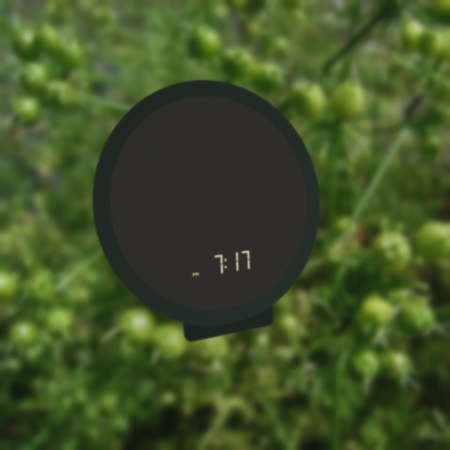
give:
7.17
